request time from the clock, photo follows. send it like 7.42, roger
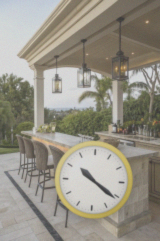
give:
10.21
